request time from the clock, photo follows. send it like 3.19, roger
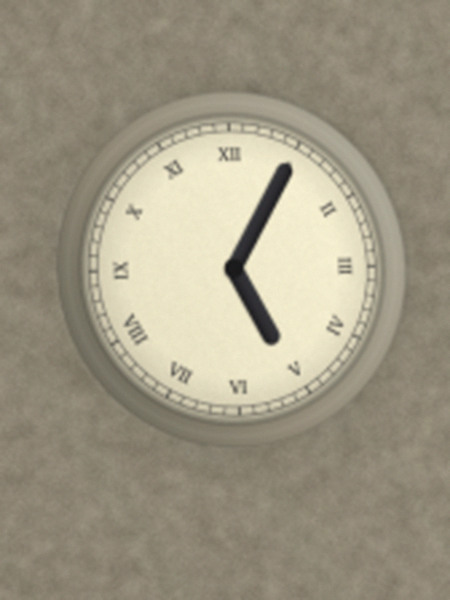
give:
5.05
